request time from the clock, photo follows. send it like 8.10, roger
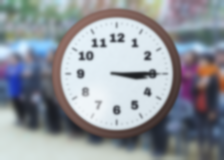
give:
3.15
